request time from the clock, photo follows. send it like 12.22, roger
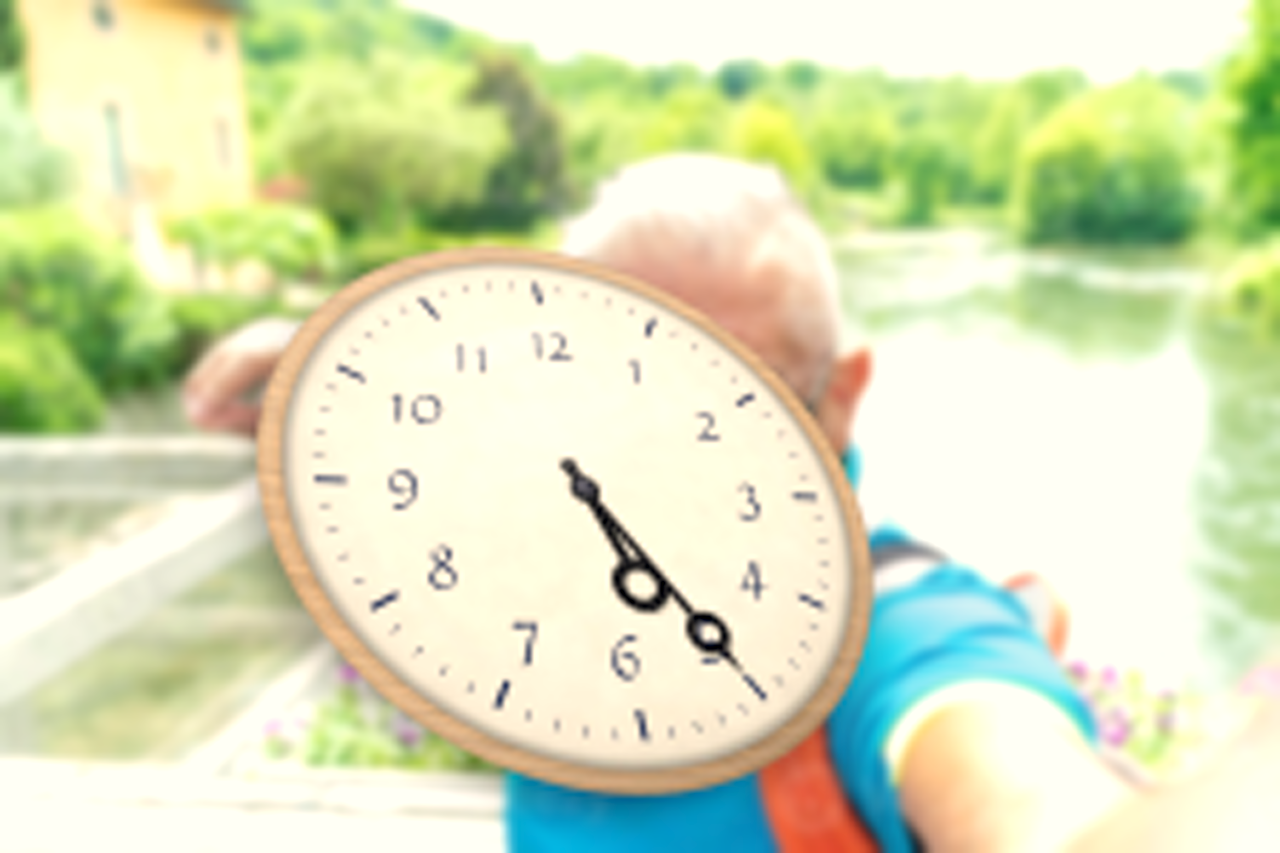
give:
5.25
